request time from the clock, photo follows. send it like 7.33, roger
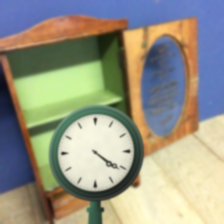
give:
4.21
